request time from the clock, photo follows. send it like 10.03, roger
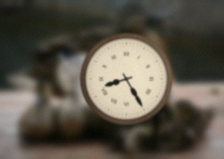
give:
8.25
